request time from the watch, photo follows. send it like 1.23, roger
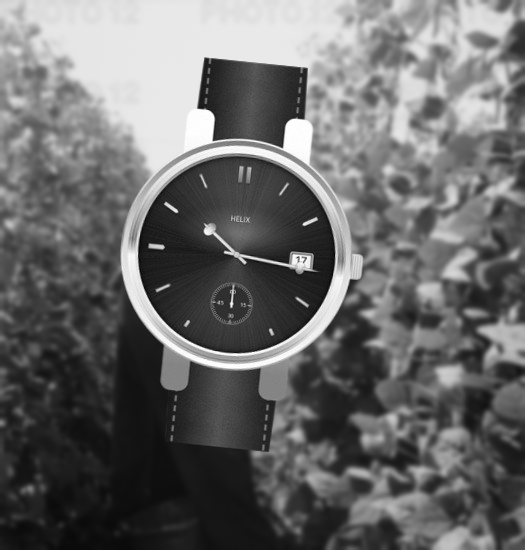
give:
10.16
